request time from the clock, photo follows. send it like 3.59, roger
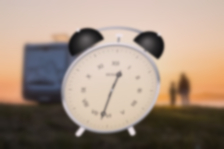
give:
12.32
